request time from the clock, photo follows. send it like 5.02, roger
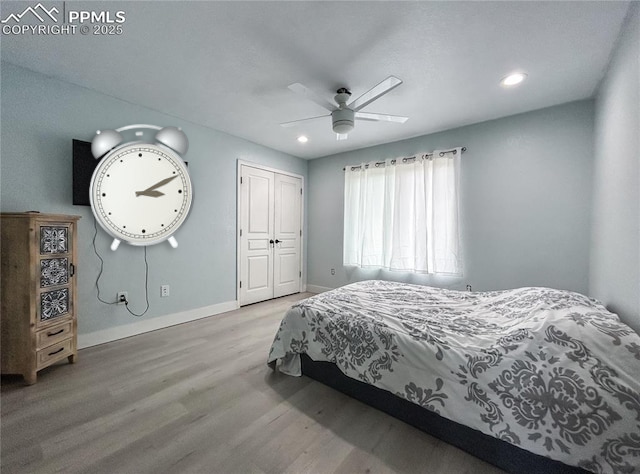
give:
3.11
